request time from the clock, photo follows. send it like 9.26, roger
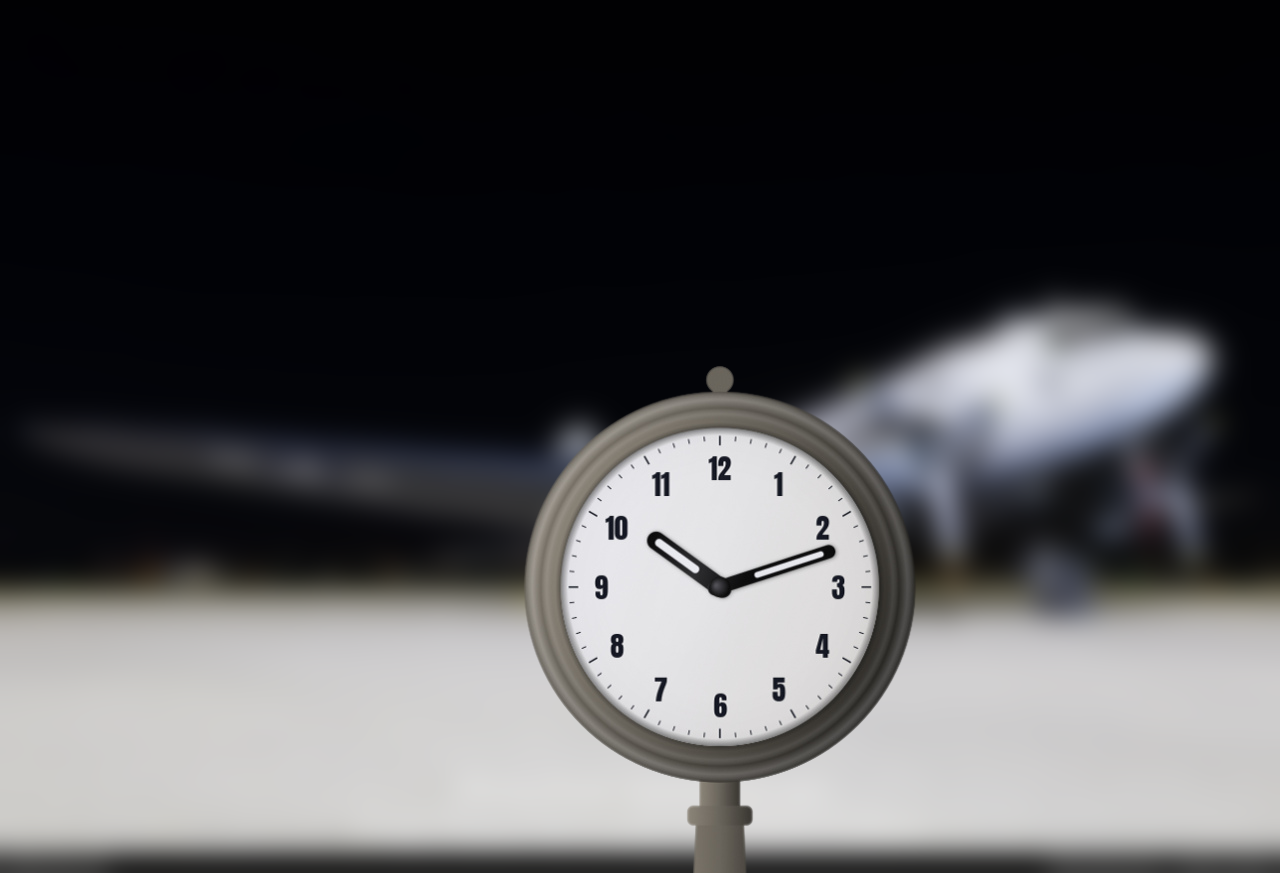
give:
10.12
